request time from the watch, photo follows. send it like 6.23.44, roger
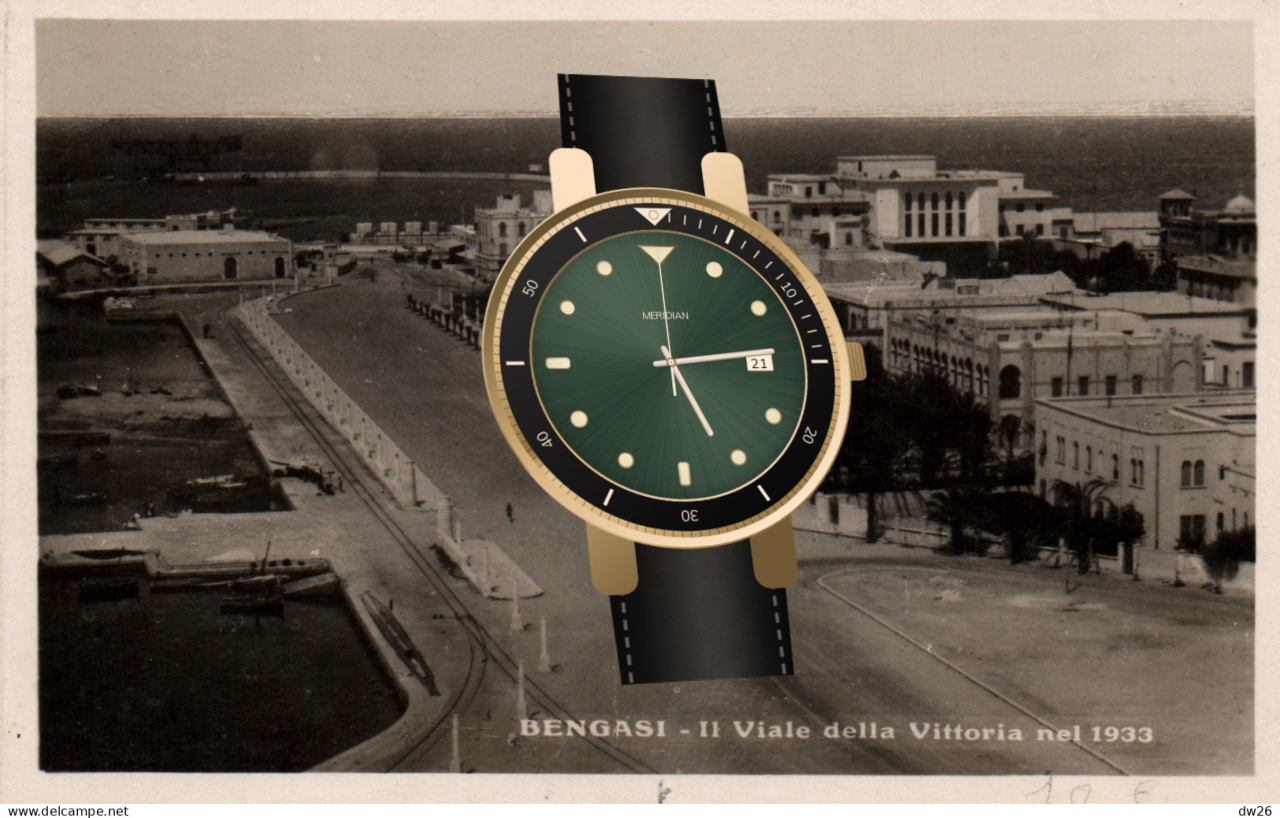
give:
5.14.00
